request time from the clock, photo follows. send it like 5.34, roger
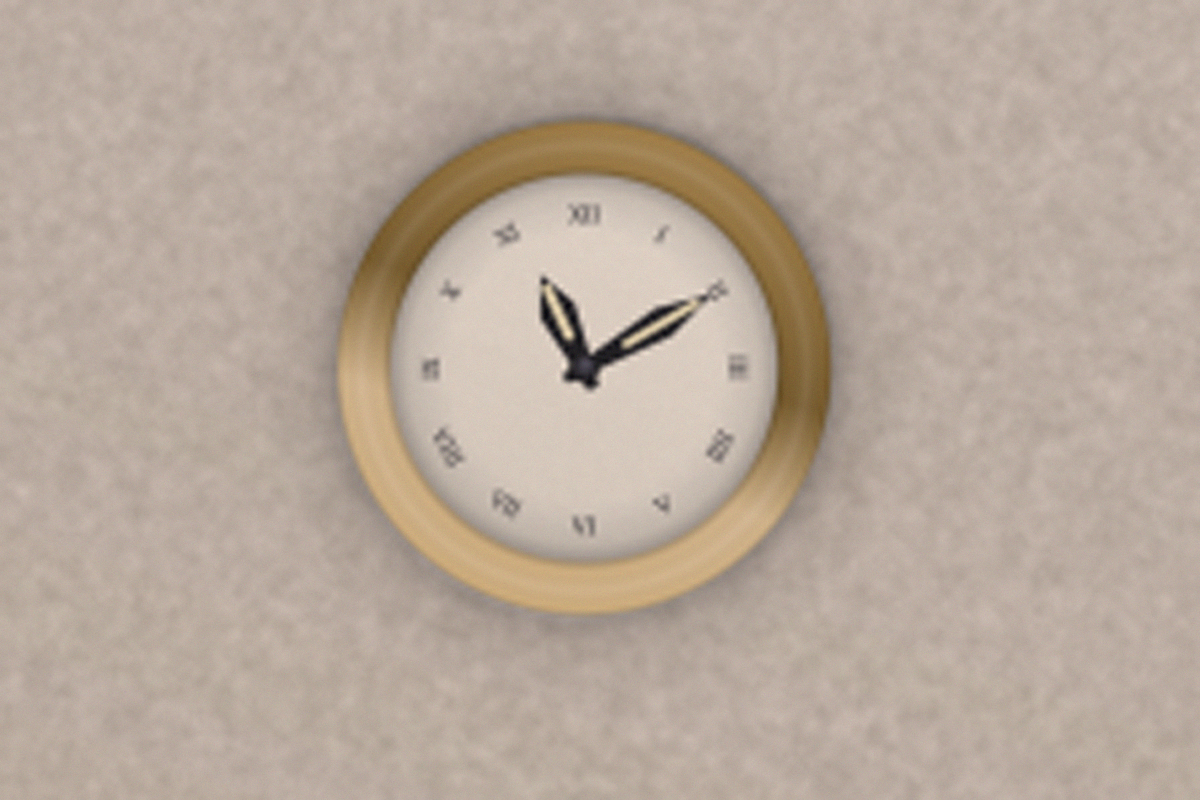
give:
11.10
